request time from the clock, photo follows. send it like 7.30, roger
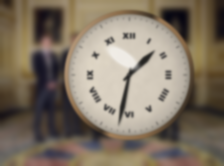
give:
1.32
